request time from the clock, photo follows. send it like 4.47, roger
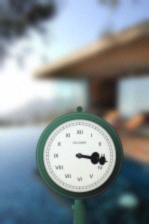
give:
3.17
